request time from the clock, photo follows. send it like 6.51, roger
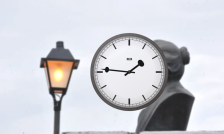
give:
1.46
